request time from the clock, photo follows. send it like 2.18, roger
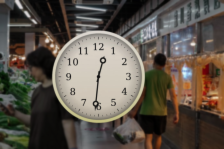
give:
12.31
